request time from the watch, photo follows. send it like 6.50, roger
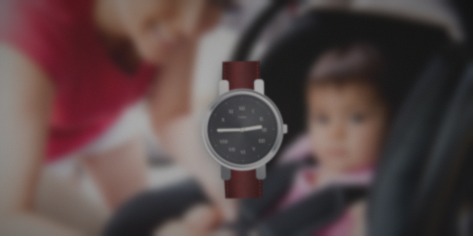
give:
2.45
